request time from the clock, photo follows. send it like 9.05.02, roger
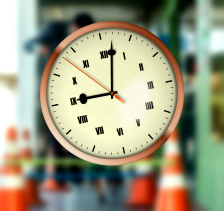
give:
9.01.53
